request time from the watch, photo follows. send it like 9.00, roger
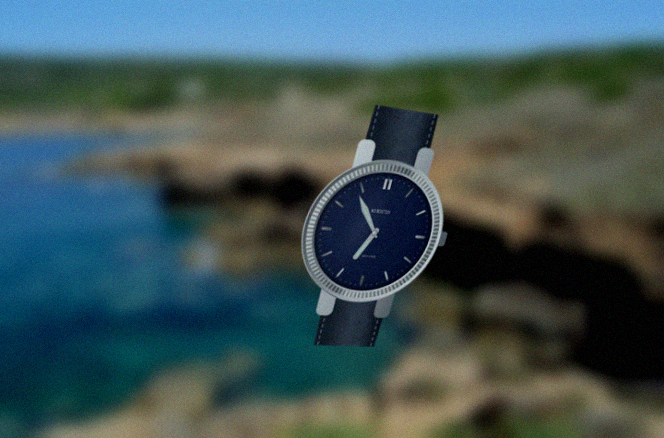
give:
6.54
